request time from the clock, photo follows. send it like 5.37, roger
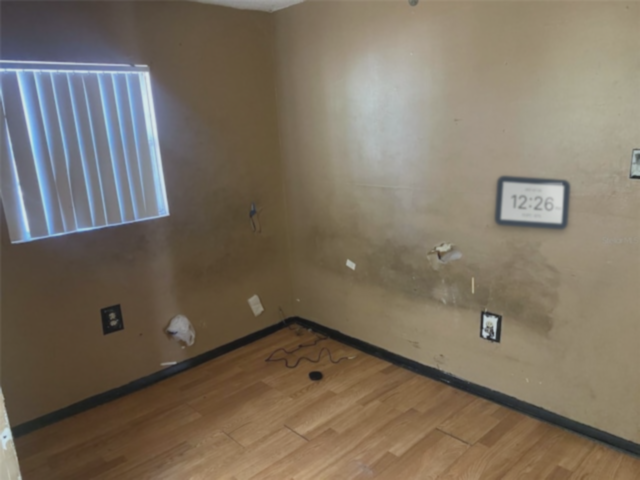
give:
12.26
